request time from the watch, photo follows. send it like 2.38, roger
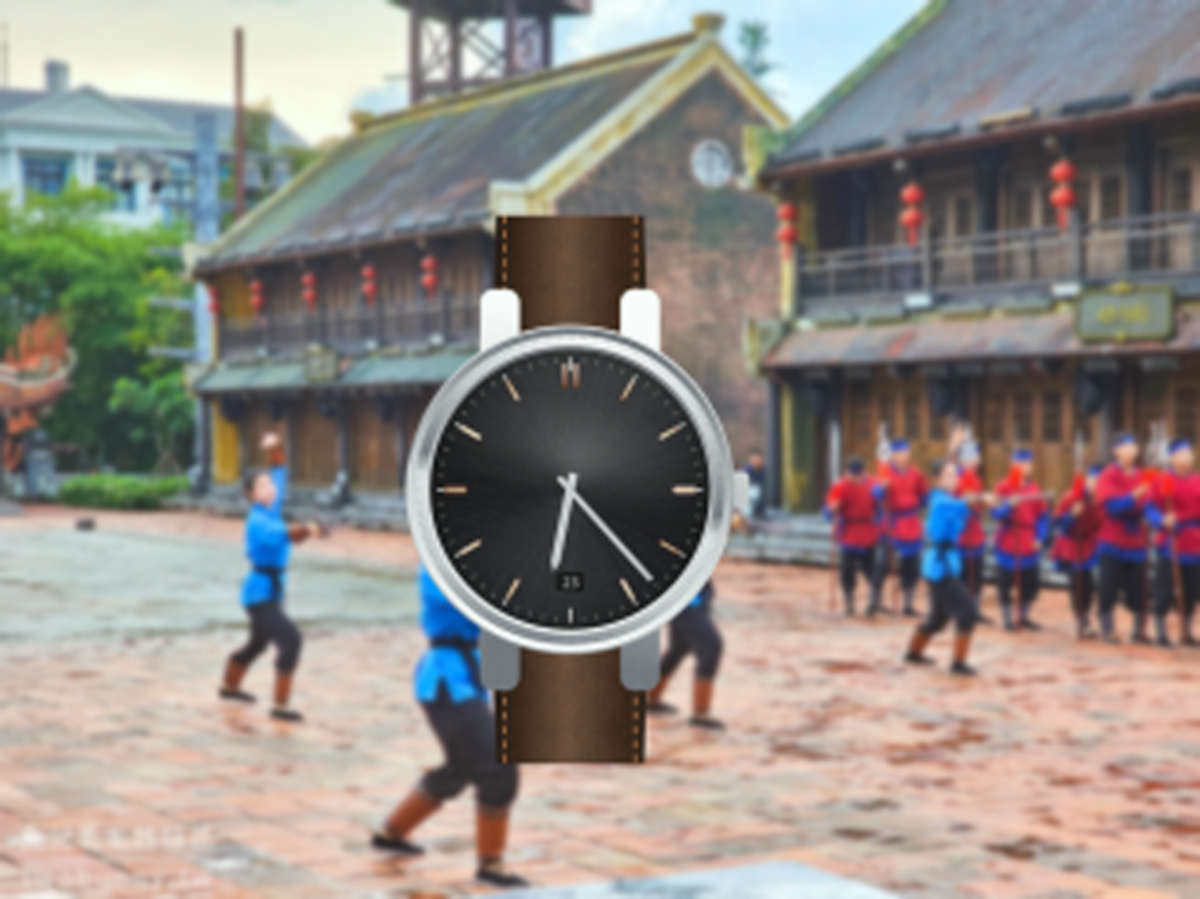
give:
6.23
